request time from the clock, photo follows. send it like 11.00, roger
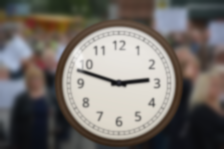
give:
2.48
